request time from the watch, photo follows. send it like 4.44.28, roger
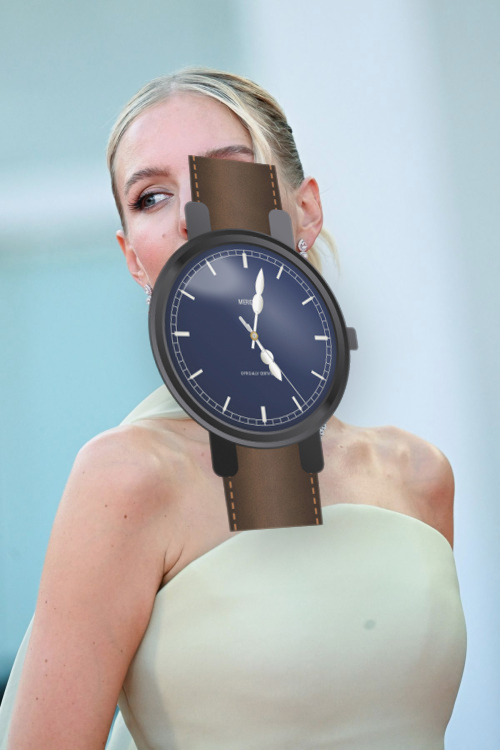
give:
5.02.24
